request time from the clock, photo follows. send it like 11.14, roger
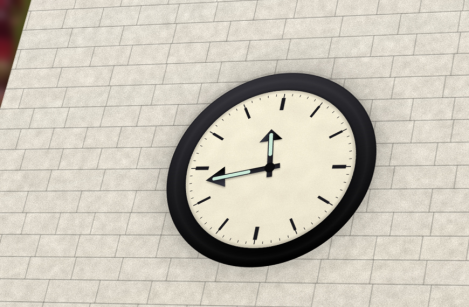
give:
11.43
